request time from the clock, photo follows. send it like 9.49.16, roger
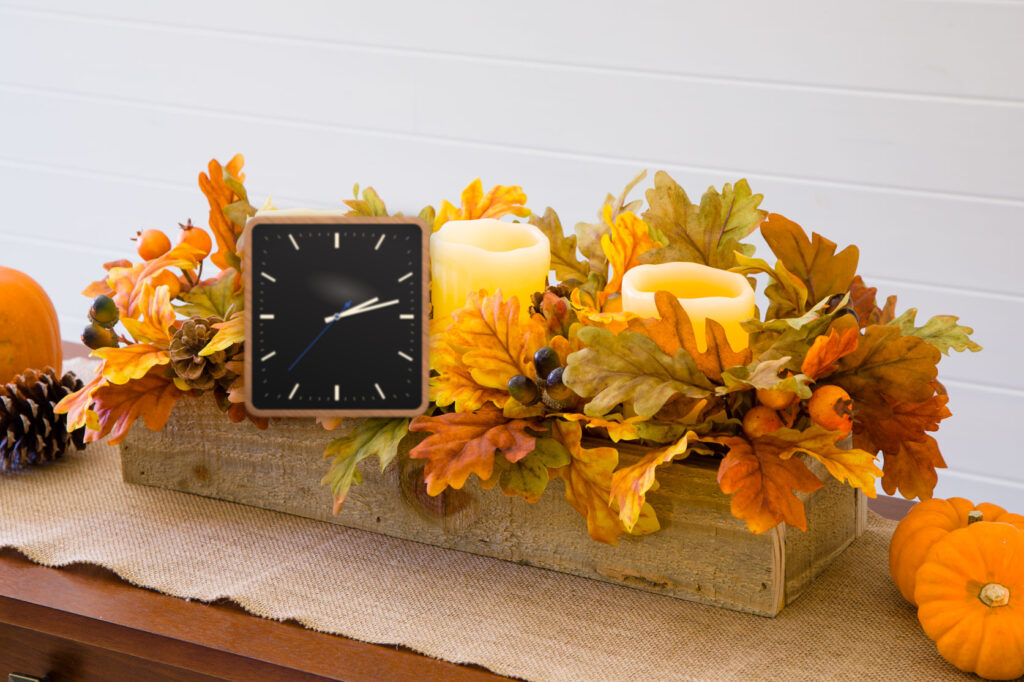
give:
2.12.37
